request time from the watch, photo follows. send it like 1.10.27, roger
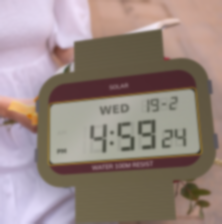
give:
4.59.24
